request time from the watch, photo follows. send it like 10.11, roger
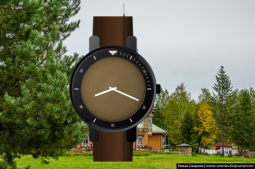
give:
8.19
